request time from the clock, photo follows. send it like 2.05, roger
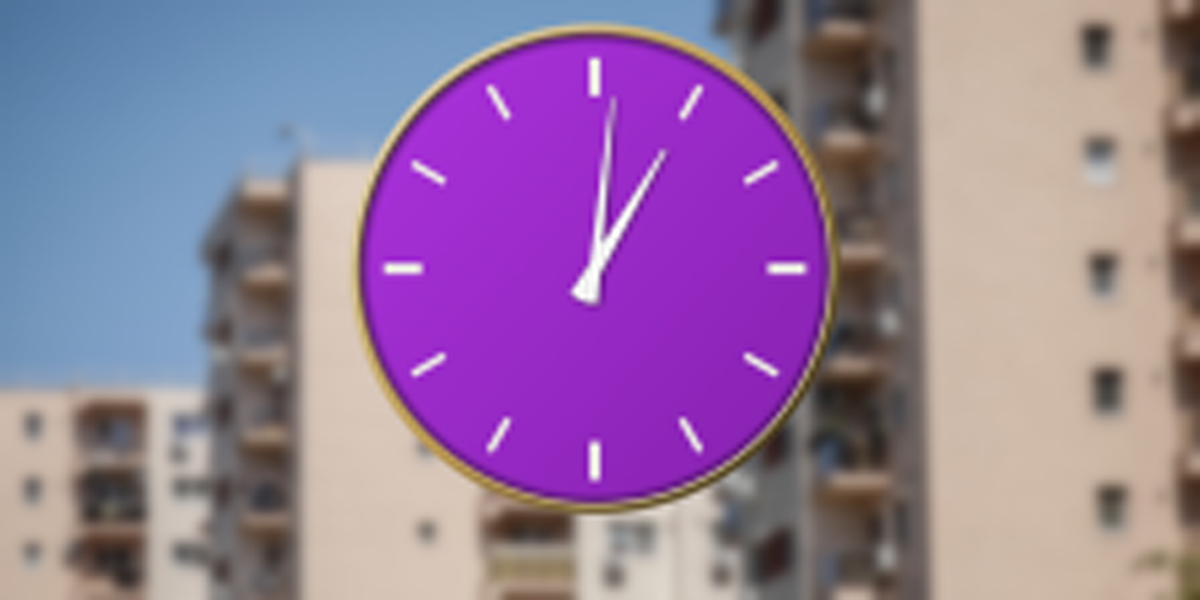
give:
1.01
